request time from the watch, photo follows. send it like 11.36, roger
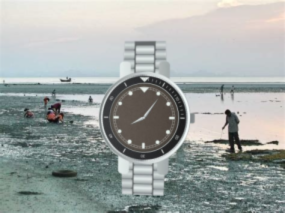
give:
8.06
